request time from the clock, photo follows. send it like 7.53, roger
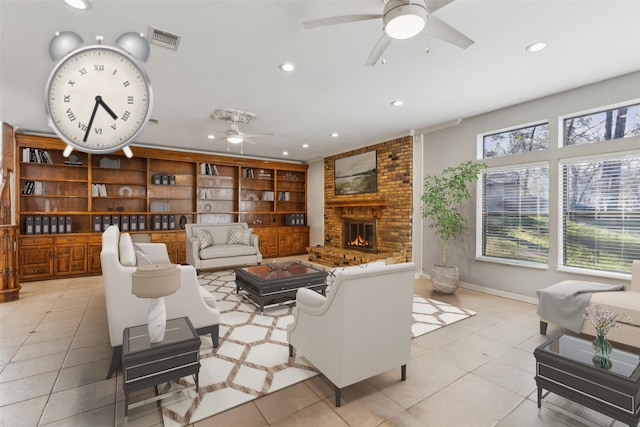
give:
4.33
